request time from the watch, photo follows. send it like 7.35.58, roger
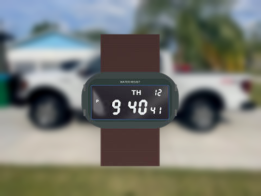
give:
9.40.41
